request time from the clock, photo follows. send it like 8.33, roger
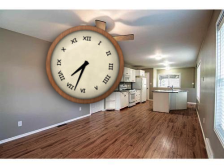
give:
7.33
